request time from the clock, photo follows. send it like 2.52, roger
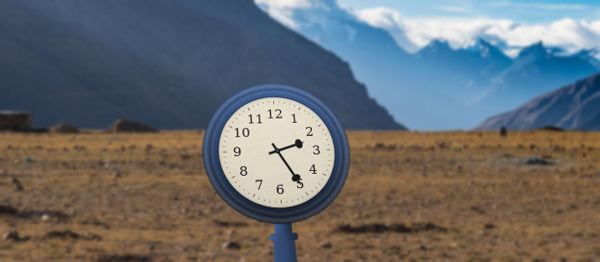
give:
2.25
